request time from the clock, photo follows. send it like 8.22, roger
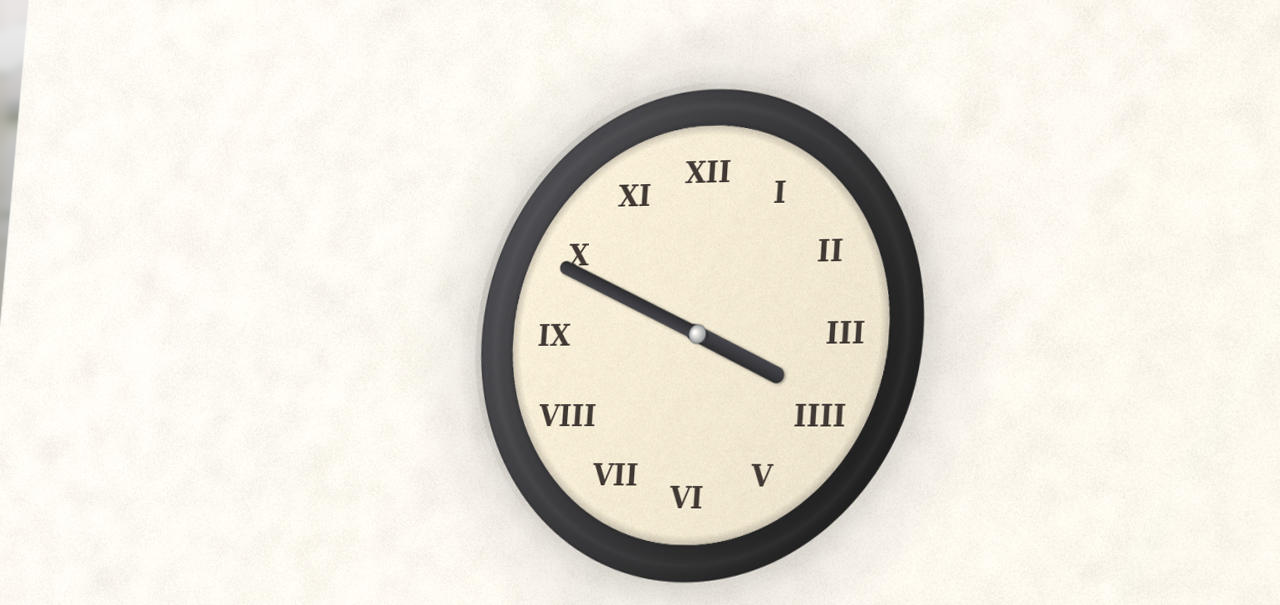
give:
3.49
